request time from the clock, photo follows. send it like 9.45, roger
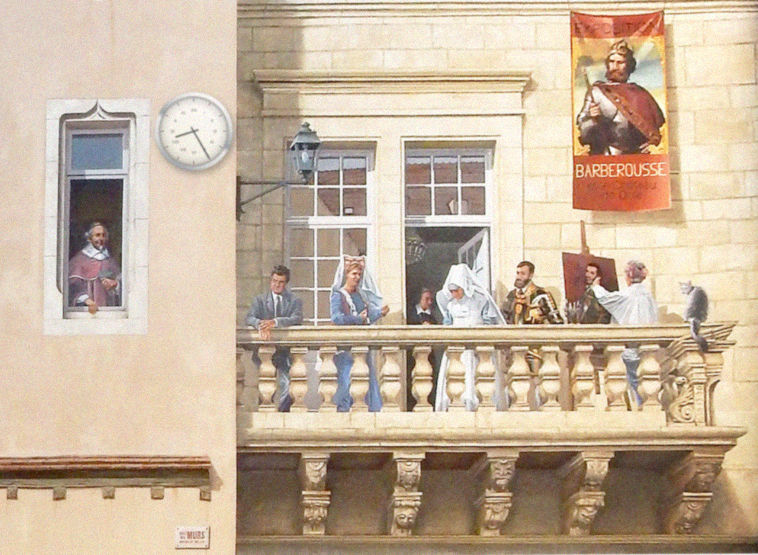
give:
8.25
